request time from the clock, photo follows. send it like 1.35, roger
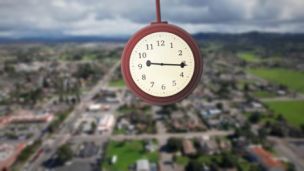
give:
9.16
